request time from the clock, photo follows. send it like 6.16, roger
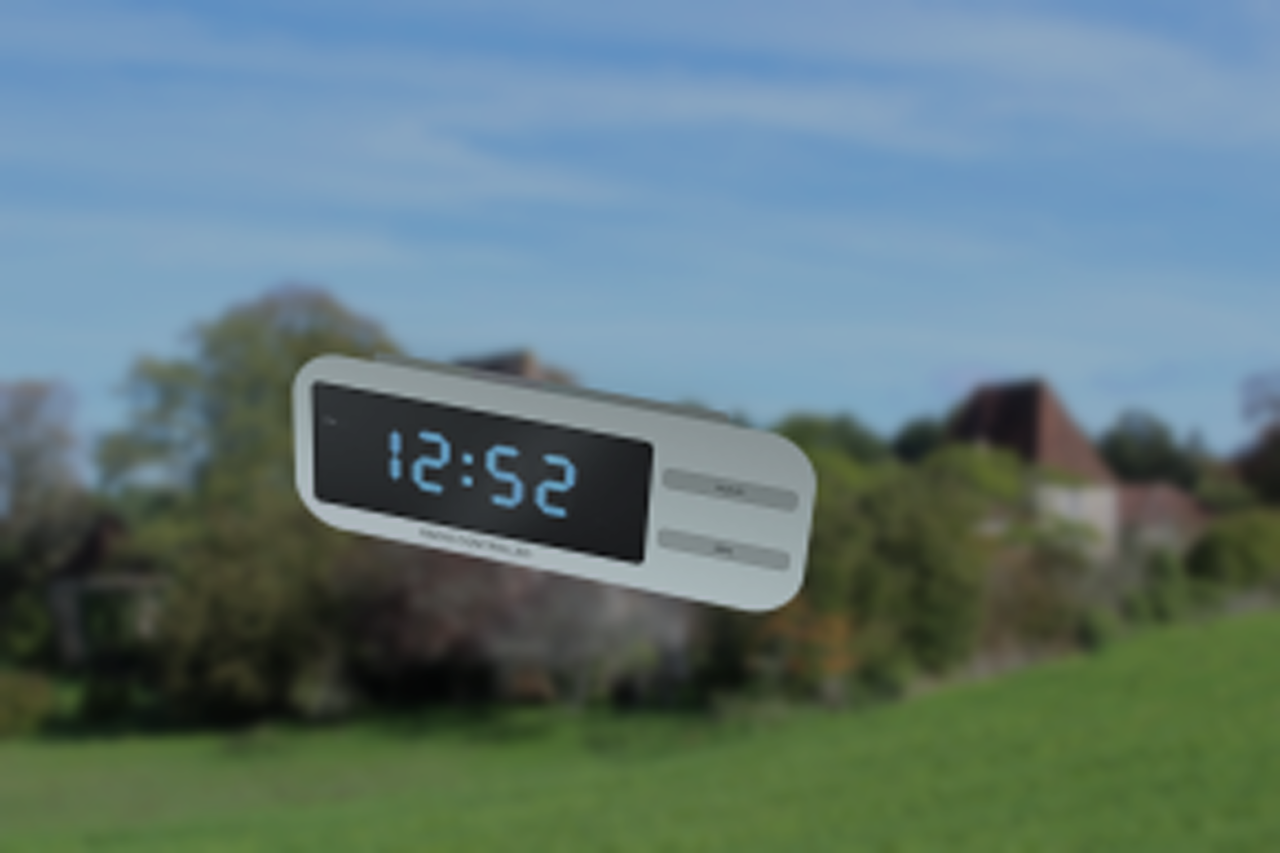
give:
12.52
